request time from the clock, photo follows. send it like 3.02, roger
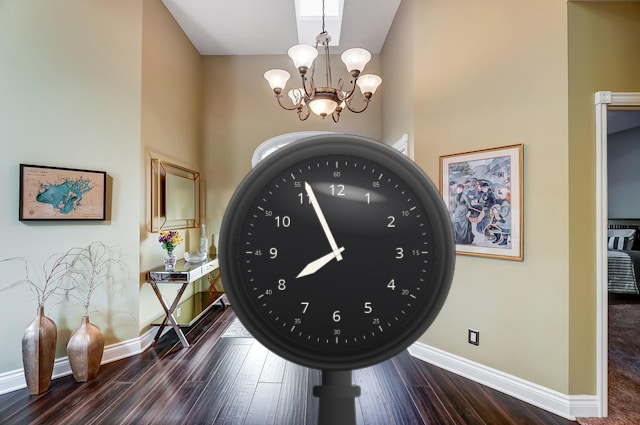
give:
7.56
